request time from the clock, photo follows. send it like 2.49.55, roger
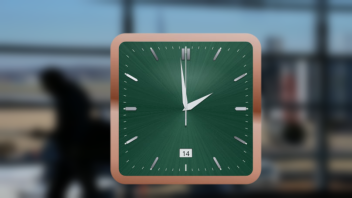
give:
1.59.00
